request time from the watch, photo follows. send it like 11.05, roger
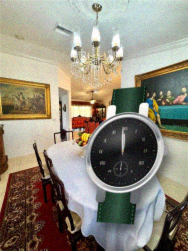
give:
11.59
